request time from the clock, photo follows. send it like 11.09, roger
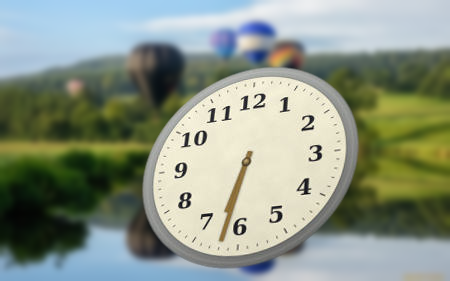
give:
6.32
